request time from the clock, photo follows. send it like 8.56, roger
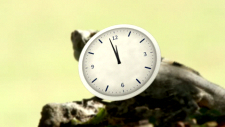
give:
11.58
